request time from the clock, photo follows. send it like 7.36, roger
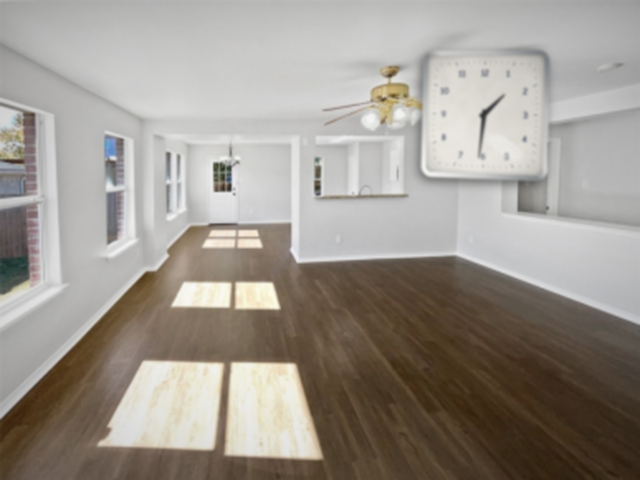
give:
1.31
